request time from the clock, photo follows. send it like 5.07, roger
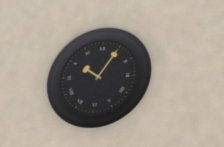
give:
10.05
